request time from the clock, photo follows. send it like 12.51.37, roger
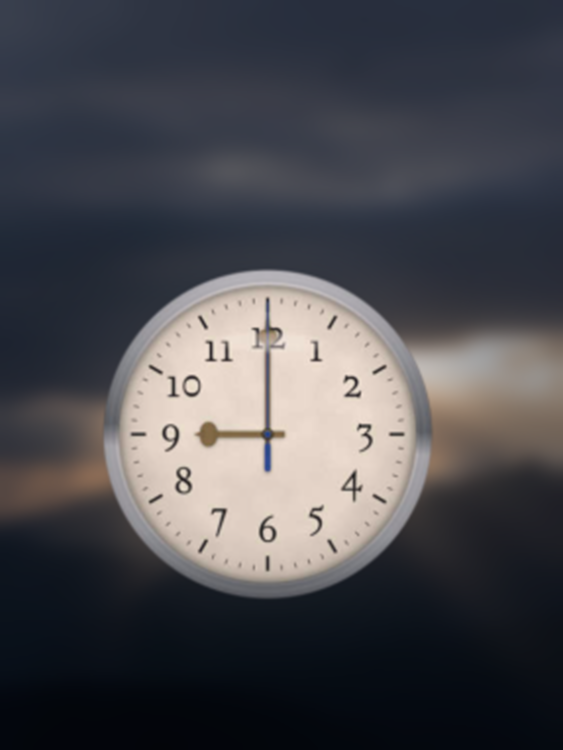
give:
9.00.00
